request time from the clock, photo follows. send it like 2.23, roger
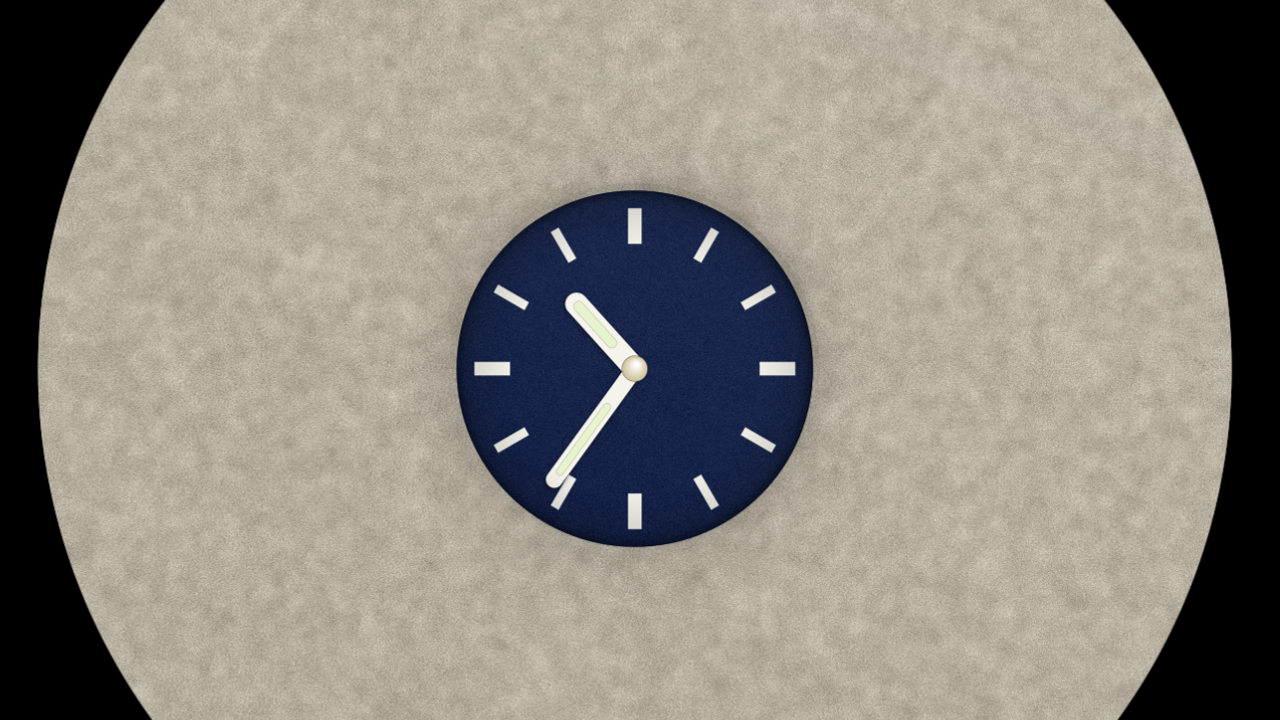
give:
10.36
